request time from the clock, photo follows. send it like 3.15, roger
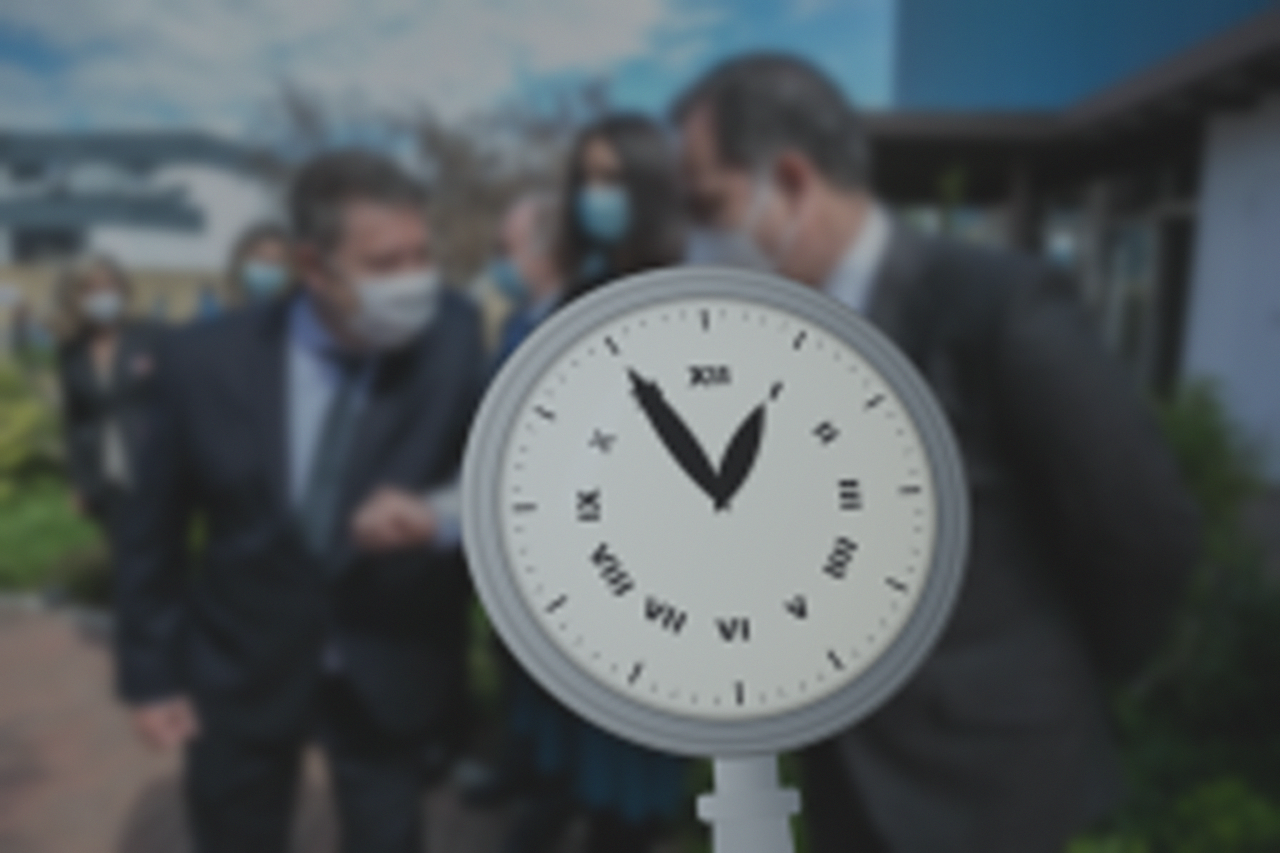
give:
12.55
